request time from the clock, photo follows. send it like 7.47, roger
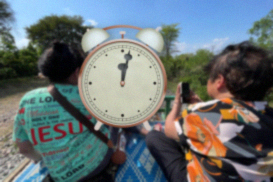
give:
12.02
